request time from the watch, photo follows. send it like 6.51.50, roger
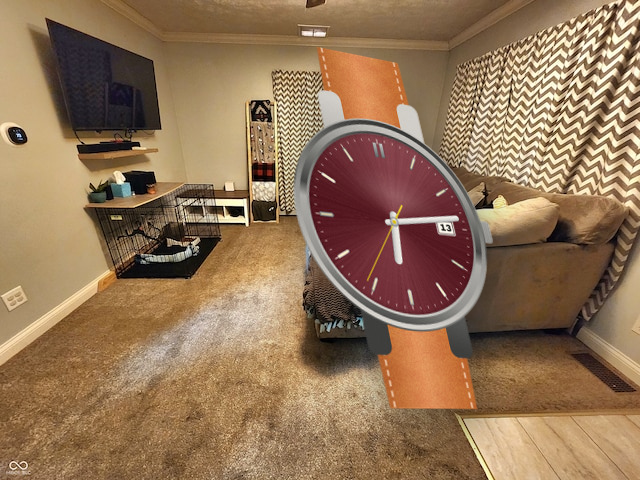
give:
6.13.36
